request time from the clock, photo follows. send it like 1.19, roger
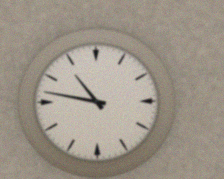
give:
10.47
